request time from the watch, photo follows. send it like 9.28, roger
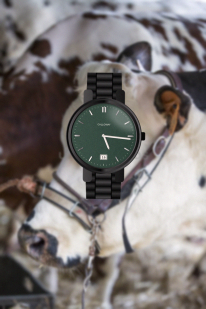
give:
5.16
